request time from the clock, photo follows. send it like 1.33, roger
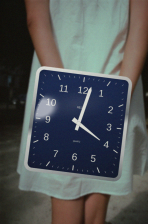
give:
4.02
